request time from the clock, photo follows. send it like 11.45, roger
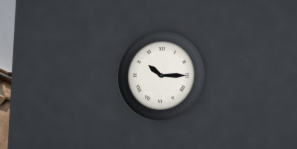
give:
10.15
